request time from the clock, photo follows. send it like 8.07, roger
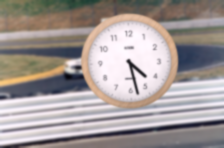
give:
4.28
